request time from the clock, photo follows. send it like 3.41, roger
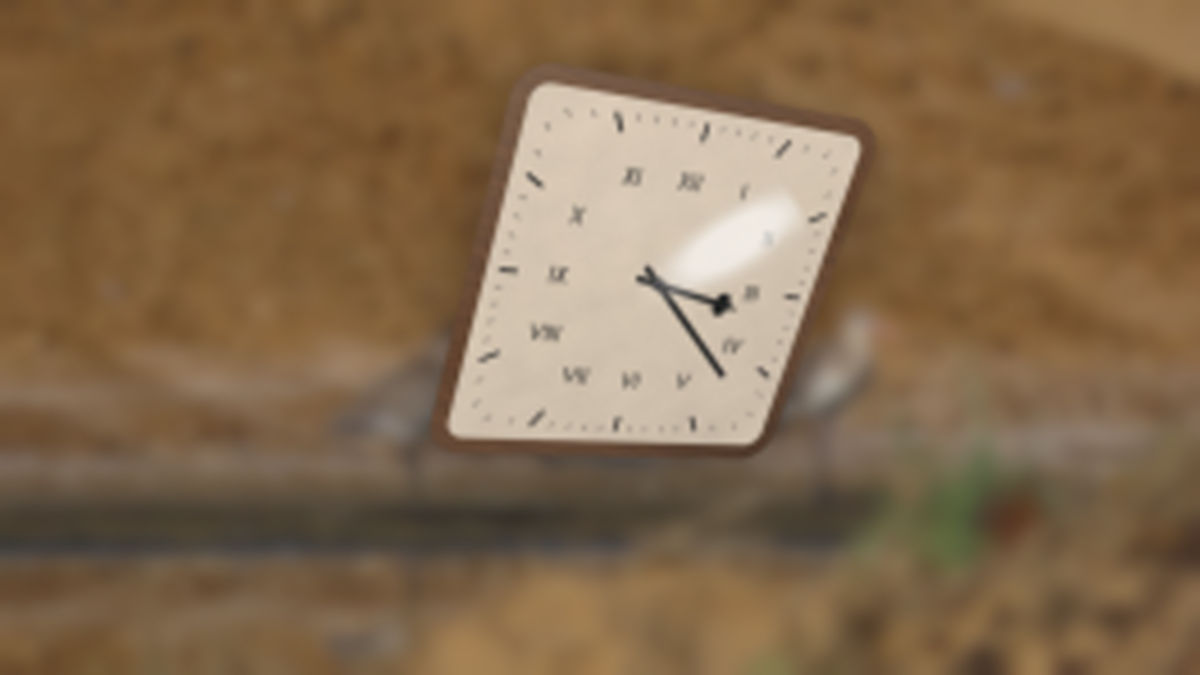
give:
3.22
